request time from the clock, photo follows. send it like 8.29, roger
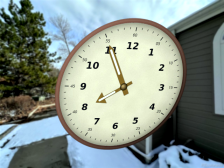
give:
7.55
